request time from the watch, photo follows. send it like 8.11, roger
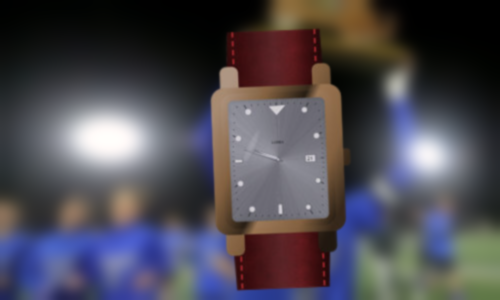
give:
9.48
